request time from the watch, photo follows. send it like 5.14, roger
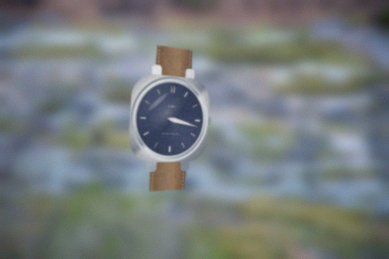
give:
3.17
